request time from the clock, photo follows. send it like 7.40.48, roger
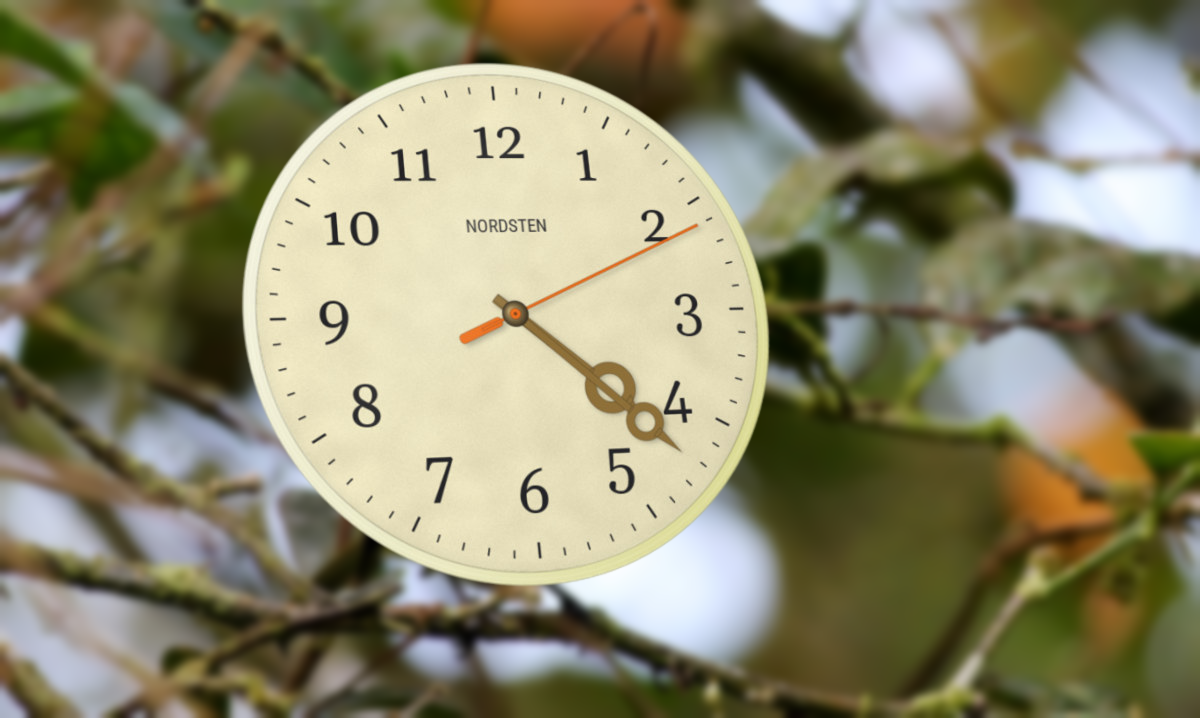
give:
4.22.11
